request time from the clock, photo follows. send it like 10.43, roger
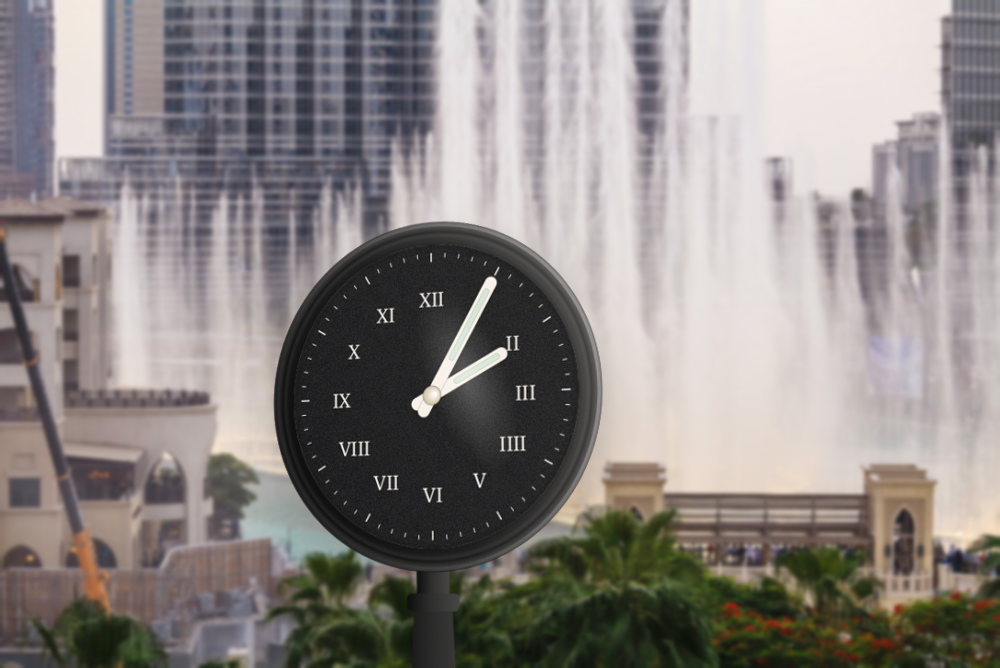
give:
2.05
